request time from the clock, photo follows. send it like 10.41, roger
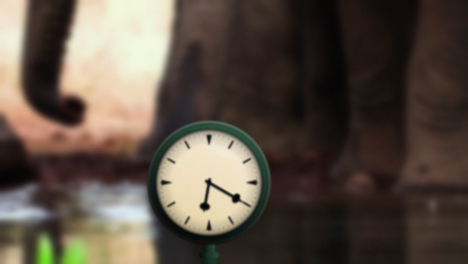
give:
6.20
